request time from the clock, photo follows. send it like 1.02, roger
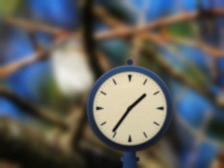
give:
1.36
